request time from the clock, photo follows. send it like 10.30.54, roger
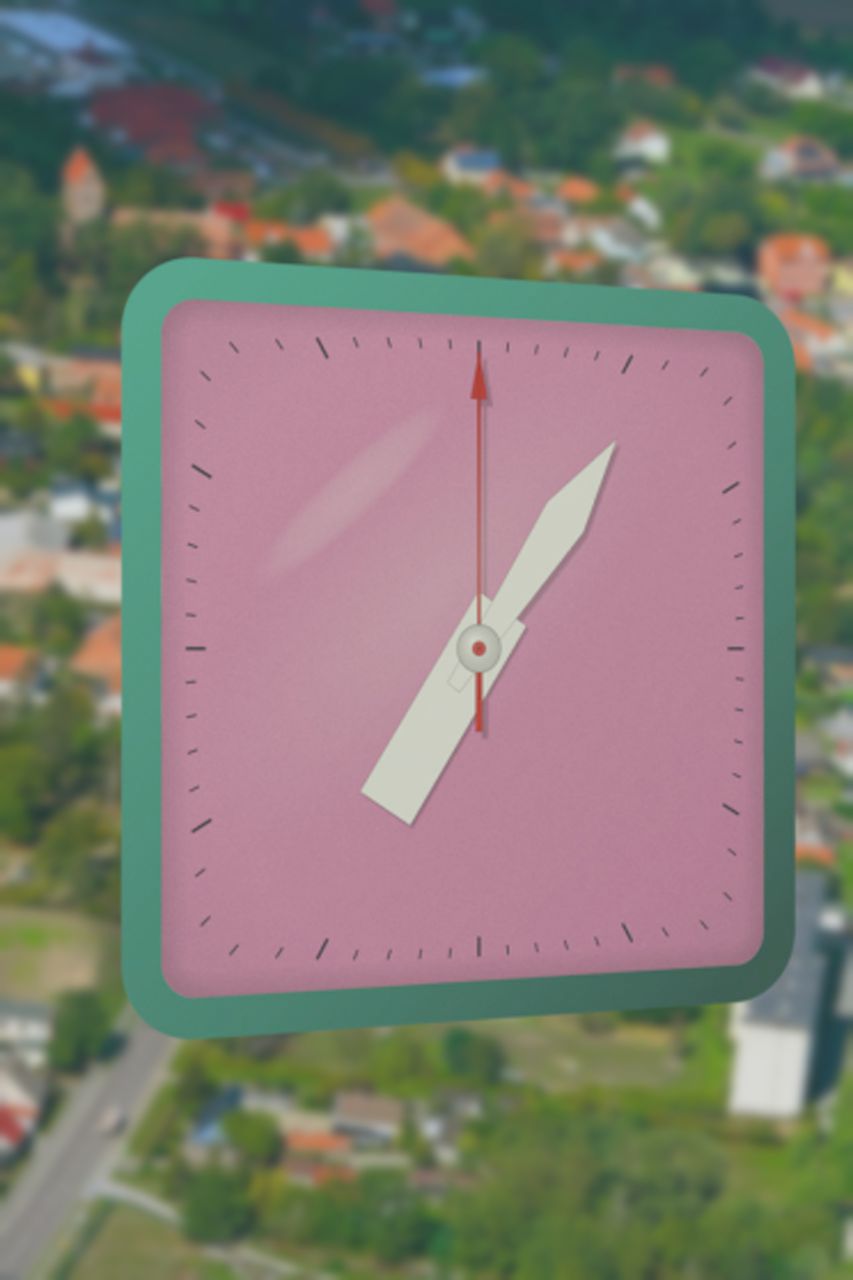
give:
7.06.00
